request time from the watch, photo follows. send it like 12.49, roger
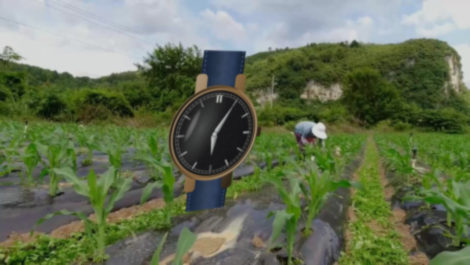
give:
6.05
